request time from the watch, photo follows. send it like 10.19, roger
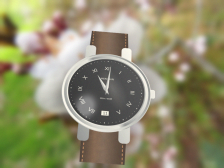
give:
11.01
